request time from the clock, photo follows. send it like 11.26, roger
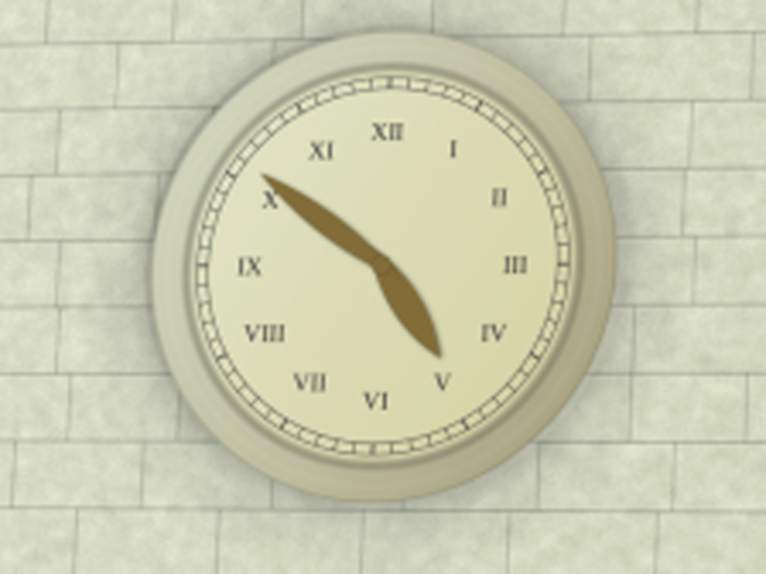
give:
4.51
